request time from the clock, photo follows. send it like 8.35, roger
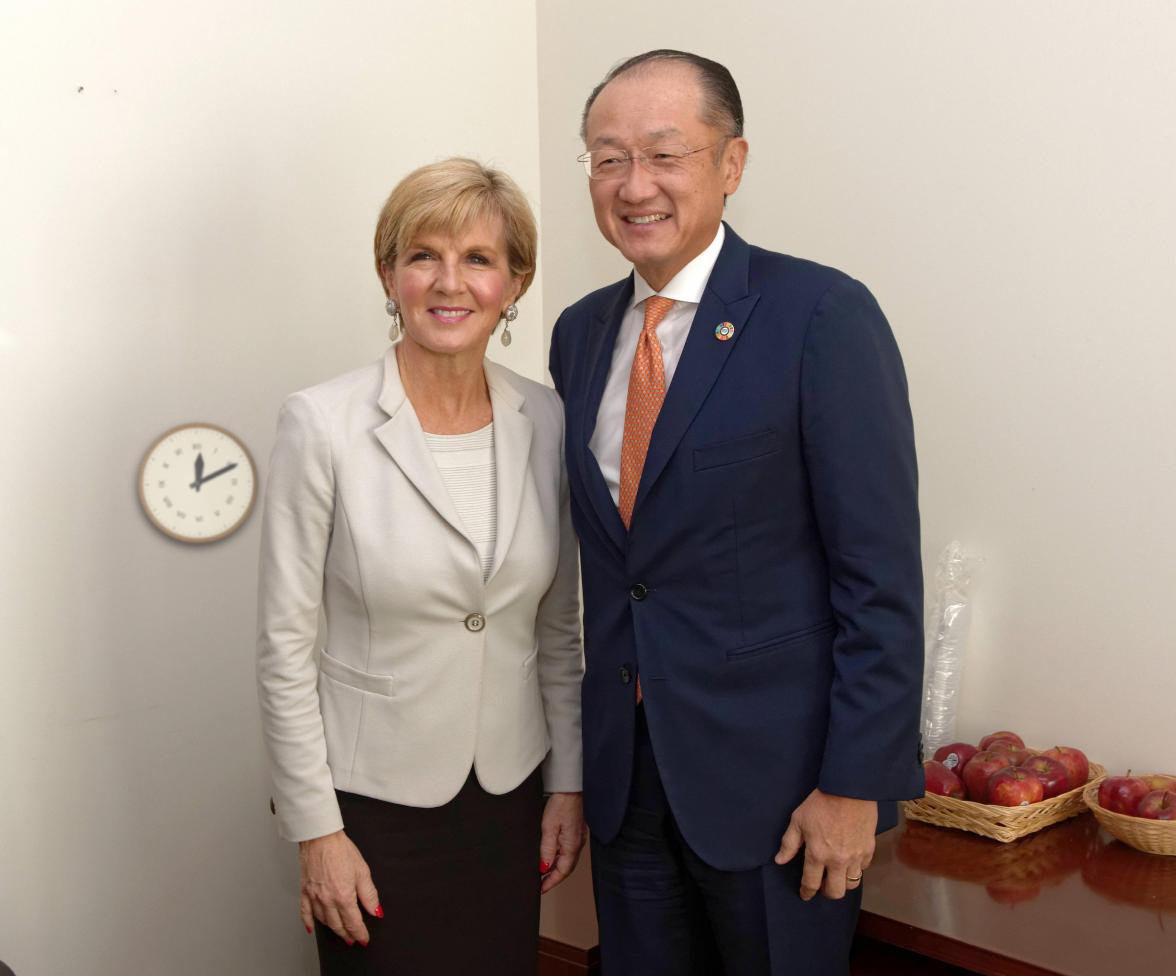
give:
12.11
